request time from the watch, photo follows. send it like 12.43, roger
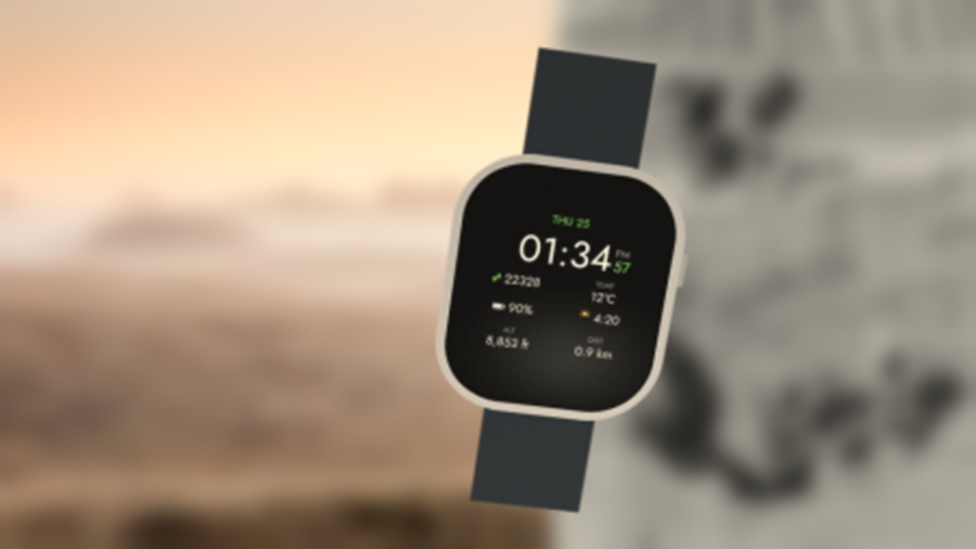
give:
1.34
